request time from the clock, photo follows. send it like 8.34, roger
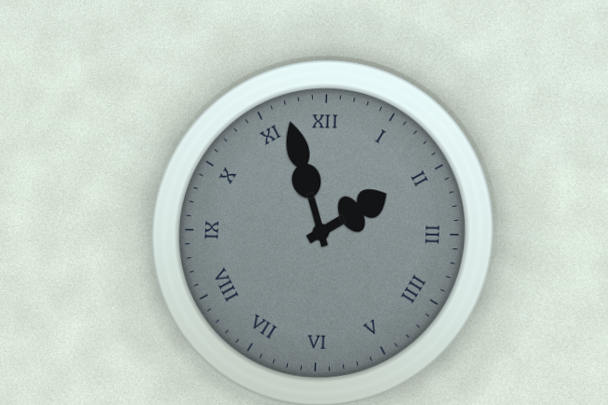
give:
1.57
